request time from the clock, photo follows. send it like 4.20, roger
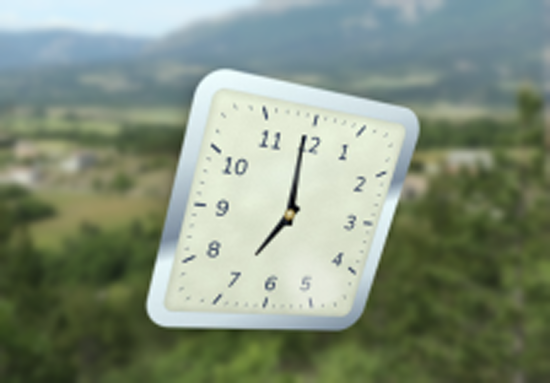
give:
6.59
